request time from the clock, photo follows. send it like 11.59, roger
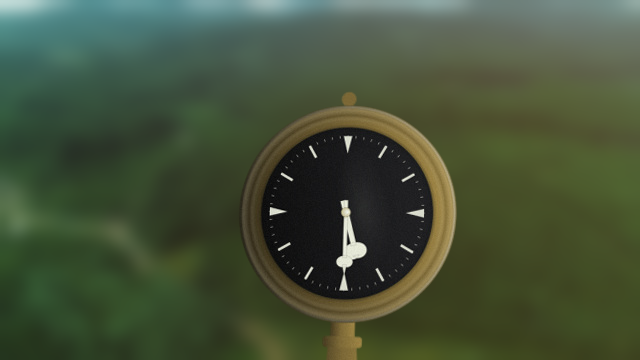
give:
5.30
